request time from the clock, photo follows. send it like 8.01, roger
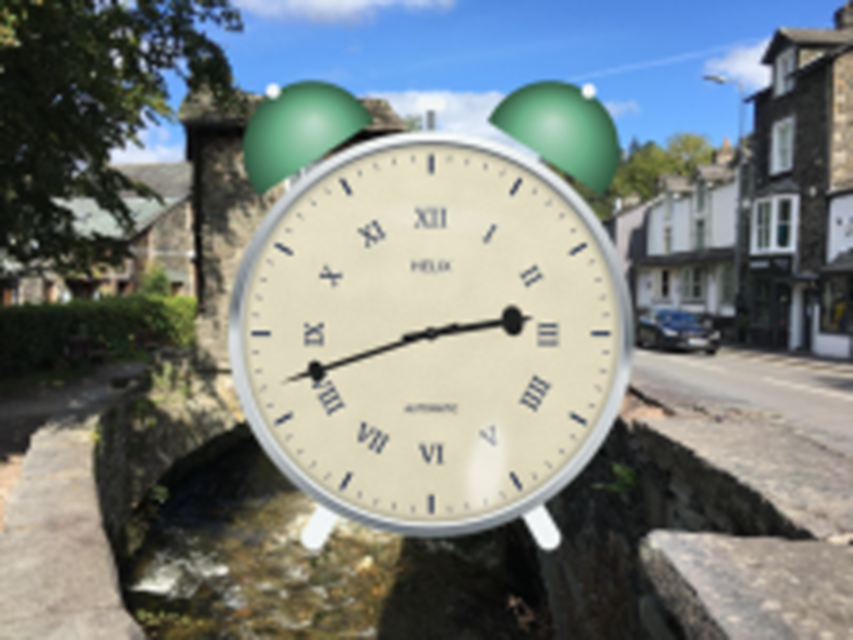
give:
2.42
